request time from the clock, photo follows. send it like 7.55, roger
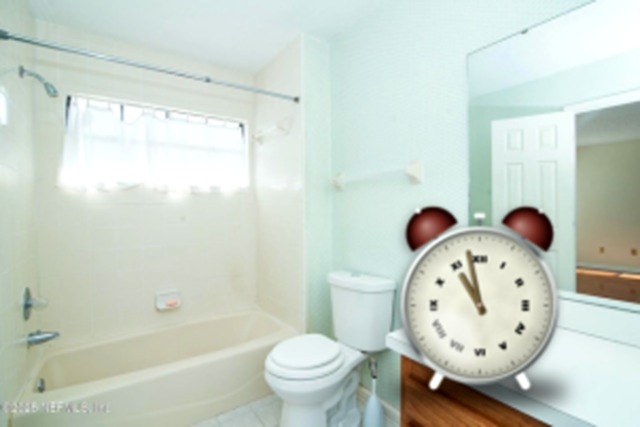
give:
10.58
